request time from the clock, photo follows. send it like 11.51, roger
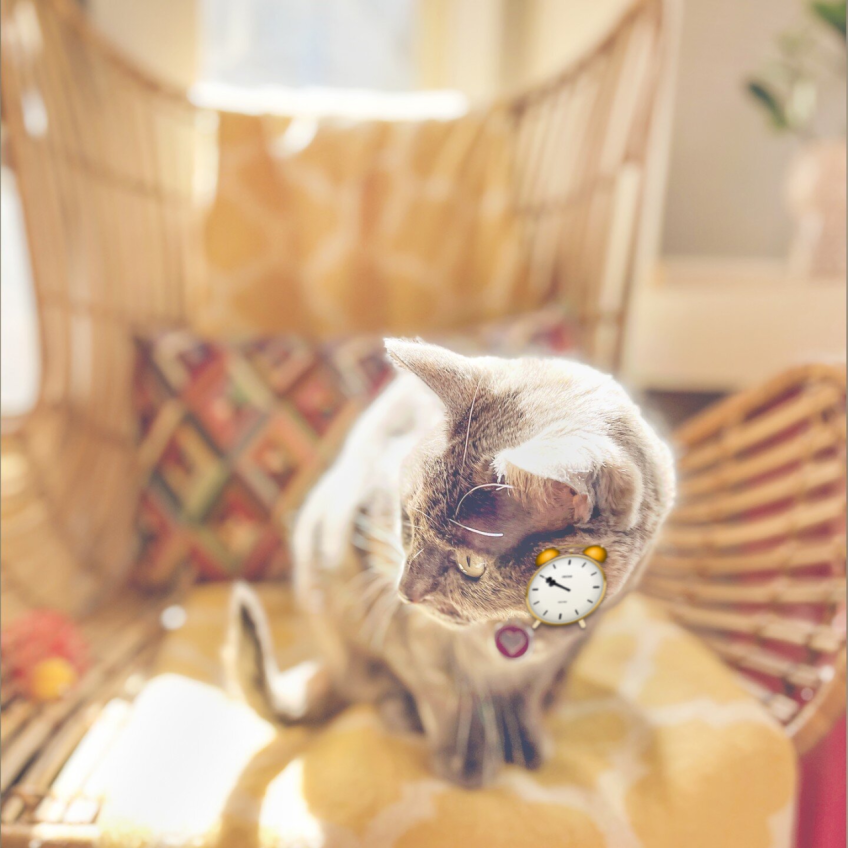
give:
9.50
